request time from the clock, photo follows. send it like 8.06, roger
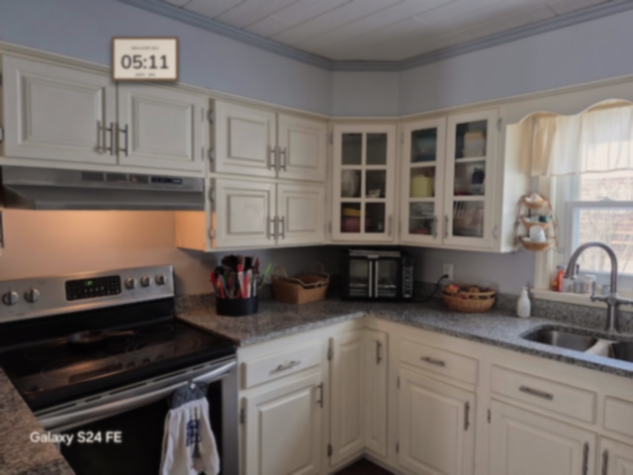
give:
5.11
